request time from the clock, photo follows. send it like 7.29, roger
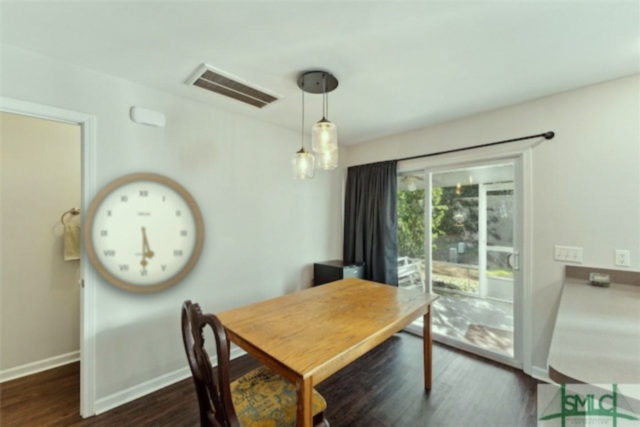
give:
5.30
